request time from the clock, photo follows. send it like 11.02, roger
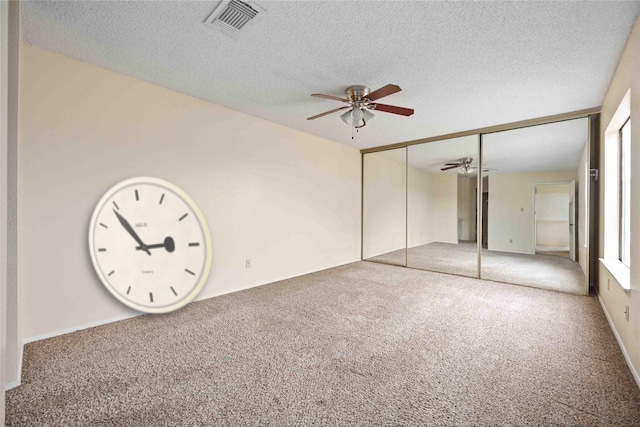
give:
2.54
